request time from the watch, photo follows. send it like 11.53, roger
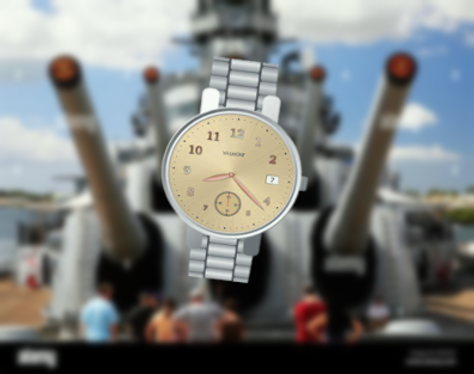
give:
8.22
